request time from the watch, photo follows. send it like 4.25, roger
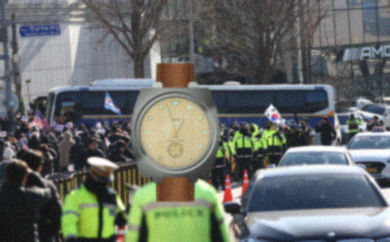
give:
12.57
